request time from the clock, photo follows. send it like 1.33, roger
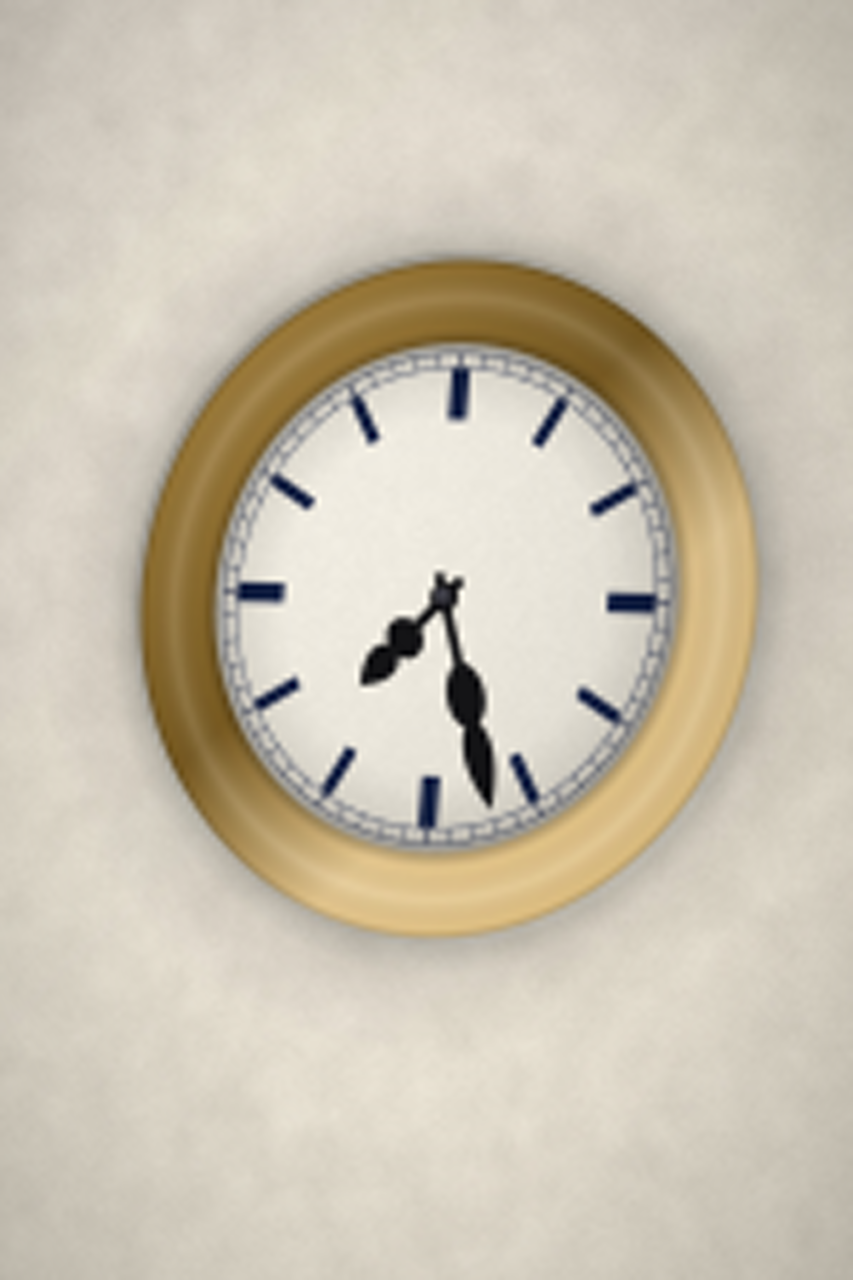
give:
7.27
